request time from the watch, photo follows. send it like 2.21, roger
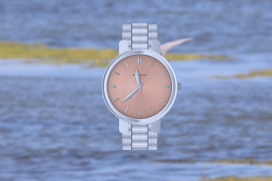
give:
11.38
